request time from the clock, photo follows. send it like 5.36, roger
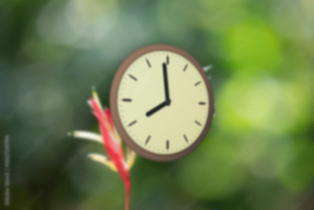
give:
7.59
